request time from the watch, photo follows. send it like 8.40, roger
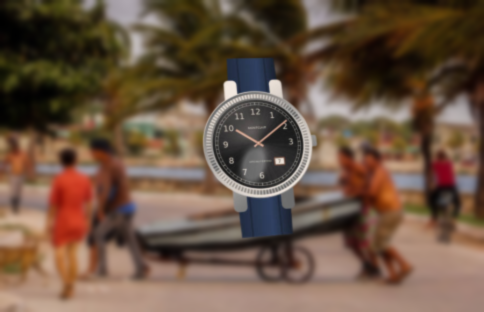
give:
10.09
